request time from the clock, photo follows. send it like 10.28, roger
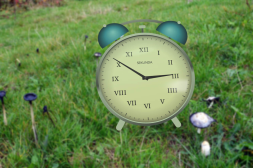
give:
2.51
